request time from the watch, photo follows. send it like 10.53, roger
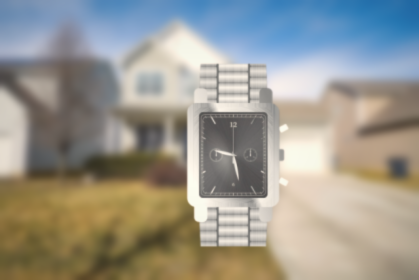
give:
9.28
